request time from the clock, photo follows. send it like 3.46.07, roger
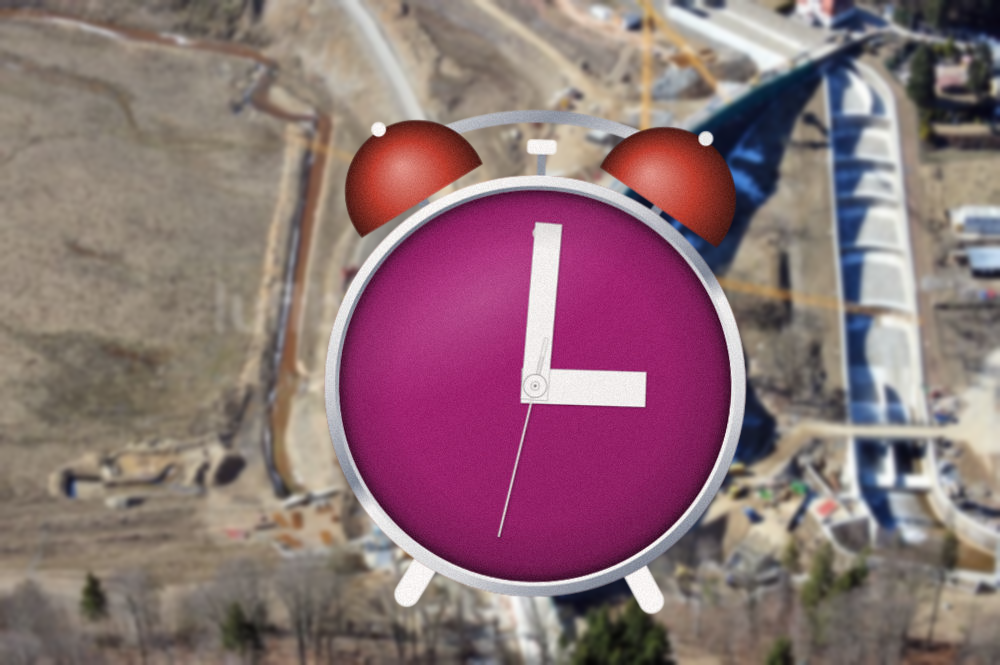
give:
3.00.32
